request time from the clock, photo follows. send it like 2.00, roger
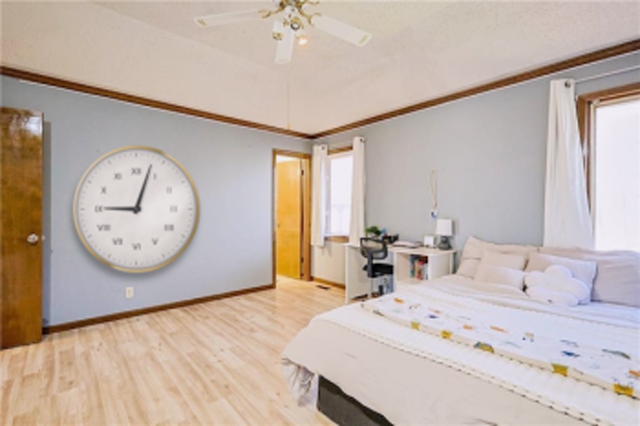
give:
9.03
